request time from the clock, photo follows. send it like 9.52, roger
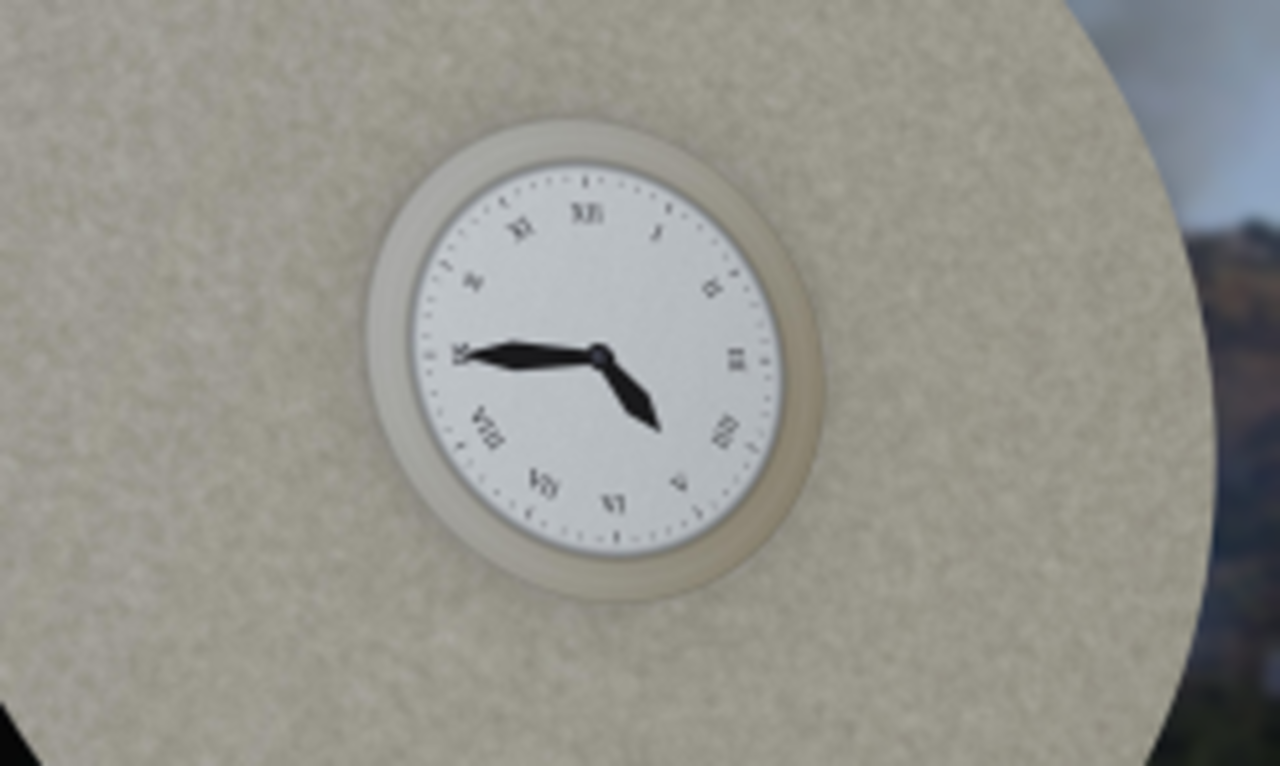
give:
4.45
